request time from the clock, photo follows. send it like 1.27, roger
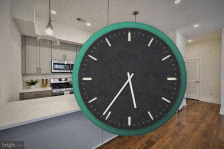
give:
5.36
